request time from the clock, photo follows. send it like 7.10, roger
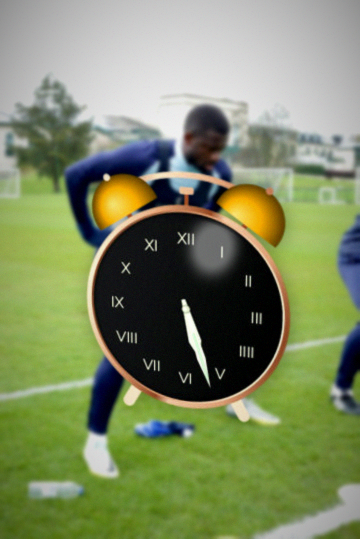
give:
5.27
